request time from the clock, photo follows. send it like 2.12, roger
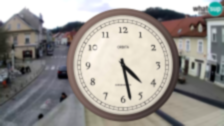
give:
4.28
